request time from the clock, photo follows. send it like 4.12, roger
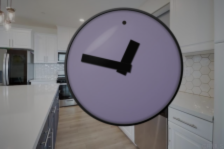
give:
12.47
